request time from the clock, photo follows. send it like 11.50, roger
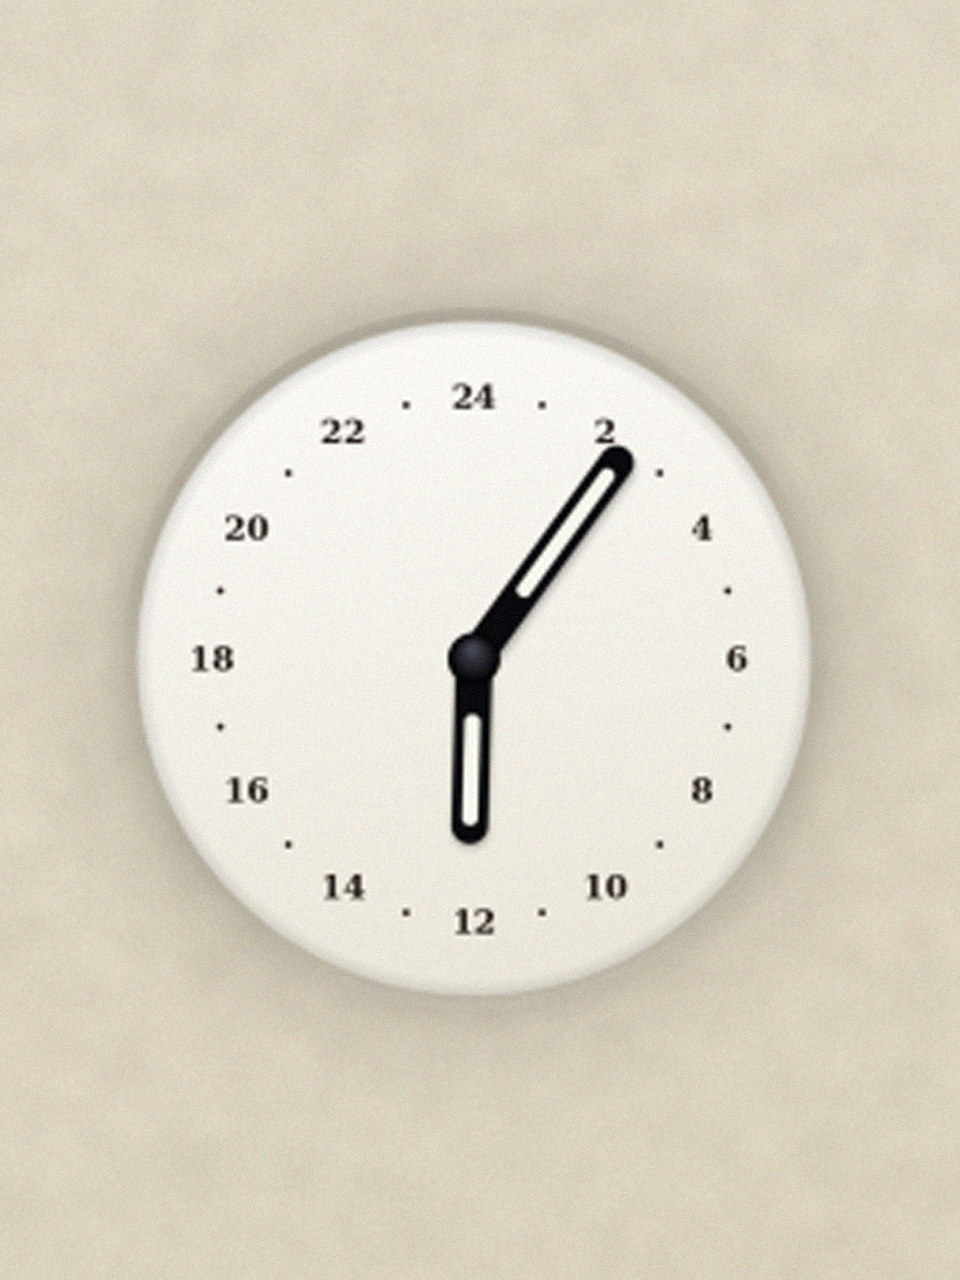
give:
12.06
